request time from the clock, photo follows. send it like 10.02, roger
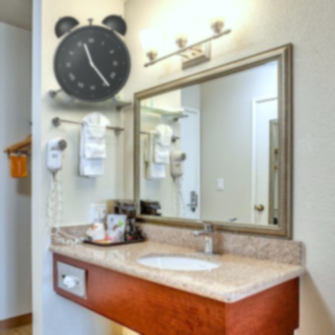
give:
11.24
